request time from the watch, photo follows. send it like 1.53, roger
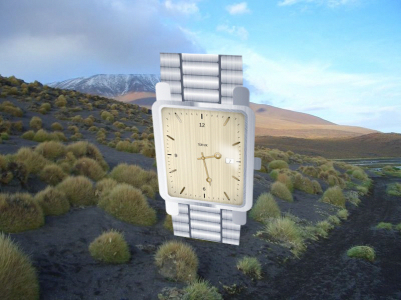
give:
2.28
